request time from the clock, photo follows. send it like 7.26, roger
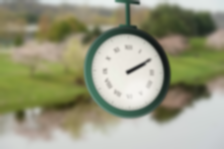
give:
2.10
